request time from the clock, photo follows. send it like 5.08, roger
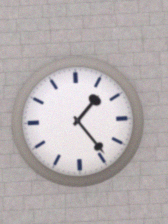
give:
1.24
